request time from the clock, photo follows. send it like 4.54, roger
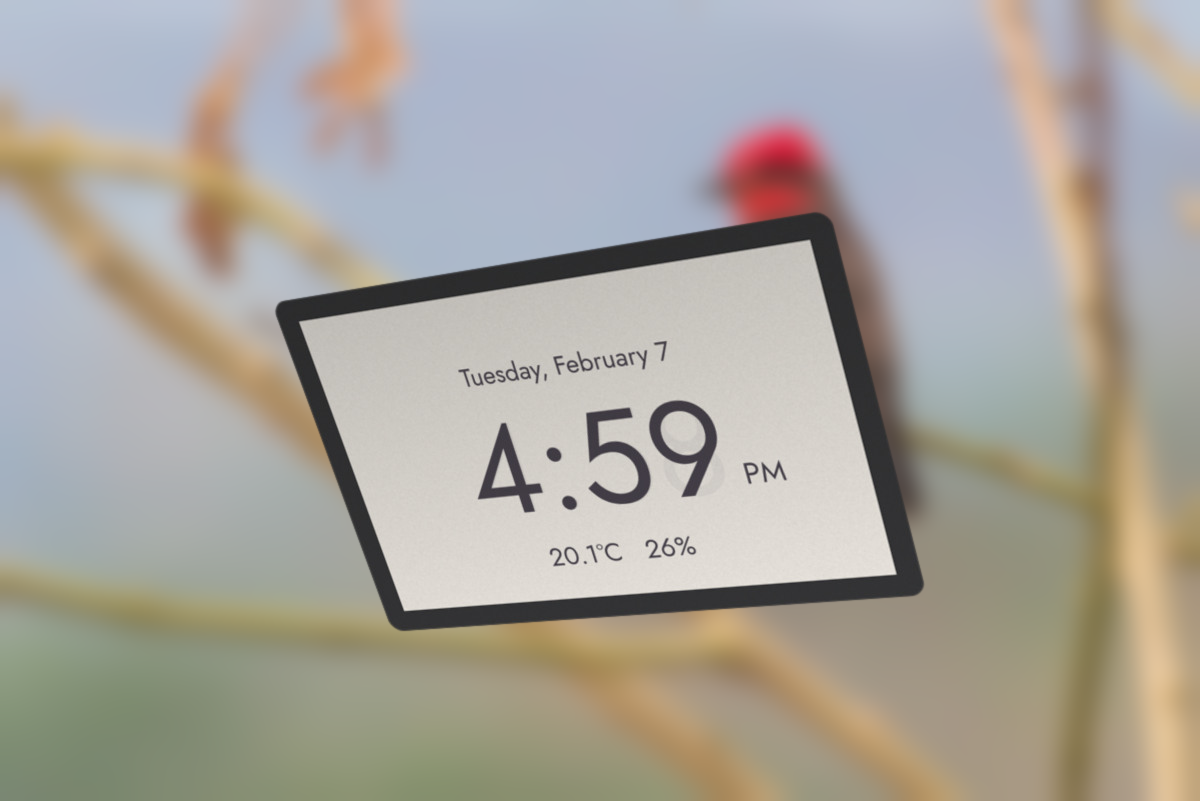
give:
4.59
